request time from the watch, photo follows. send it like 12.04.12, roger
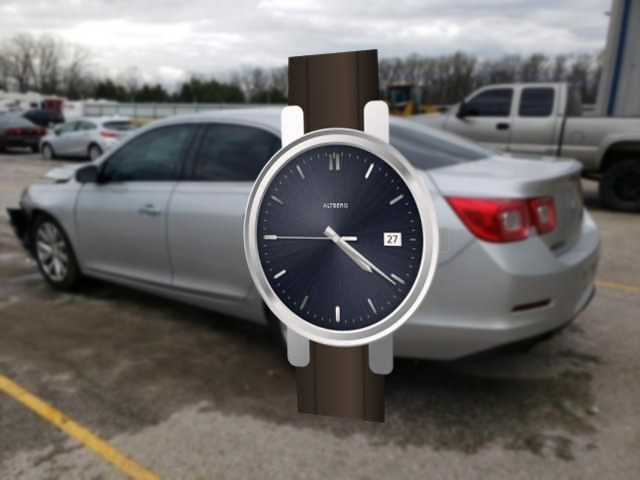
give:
4.20.45
